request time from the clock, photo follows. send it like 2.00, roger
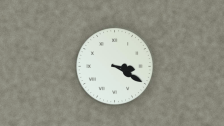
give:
3.20
